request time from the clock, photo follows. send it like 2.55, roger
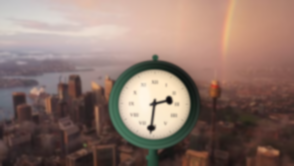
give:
2.31
